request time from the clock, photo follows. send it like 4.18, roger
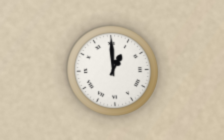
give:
1.00
